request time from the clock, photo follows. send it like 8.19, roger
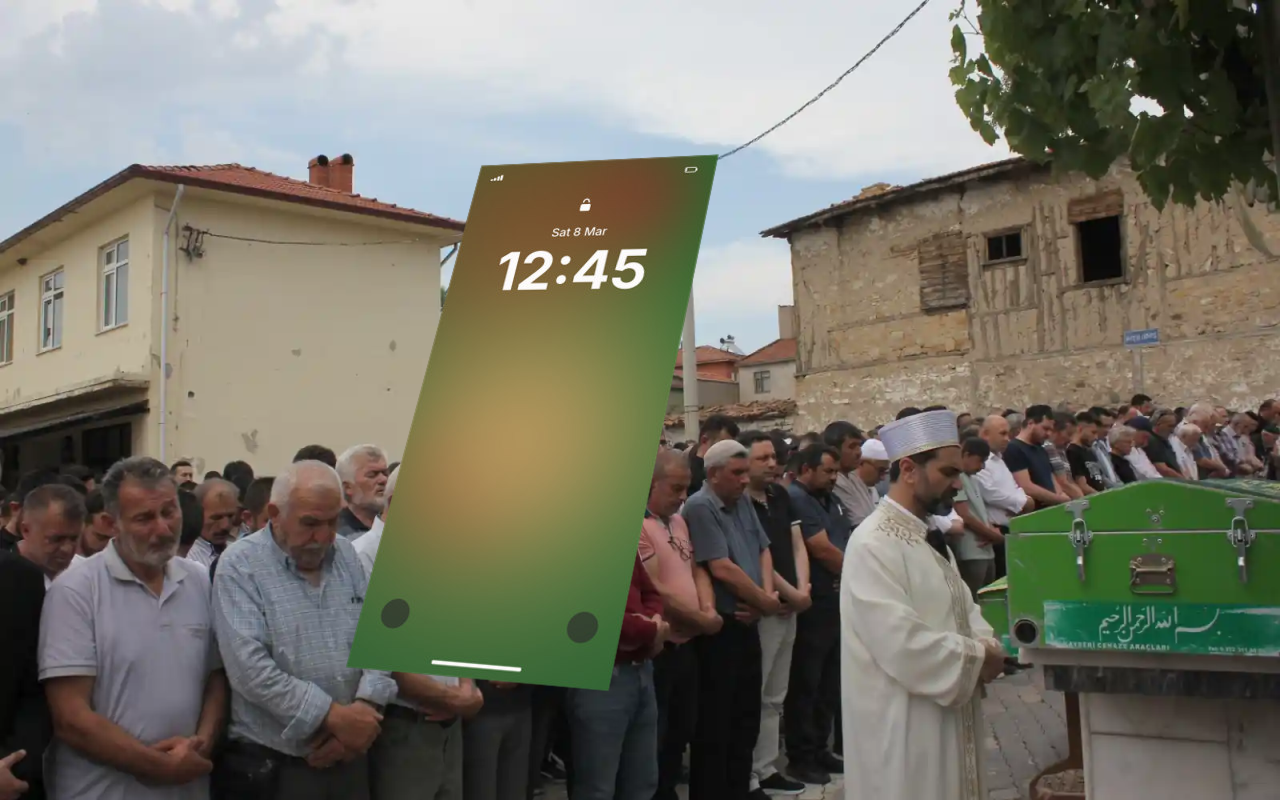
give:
12.45
